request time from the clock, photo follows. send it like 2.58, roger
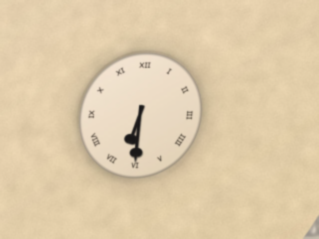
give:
6.30
